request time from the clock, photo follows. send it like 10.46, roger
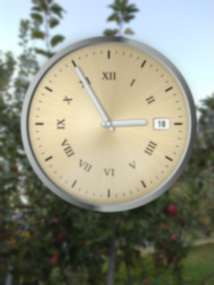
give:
2.55
